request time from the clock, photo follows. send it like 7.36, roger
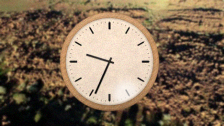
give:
9.34
